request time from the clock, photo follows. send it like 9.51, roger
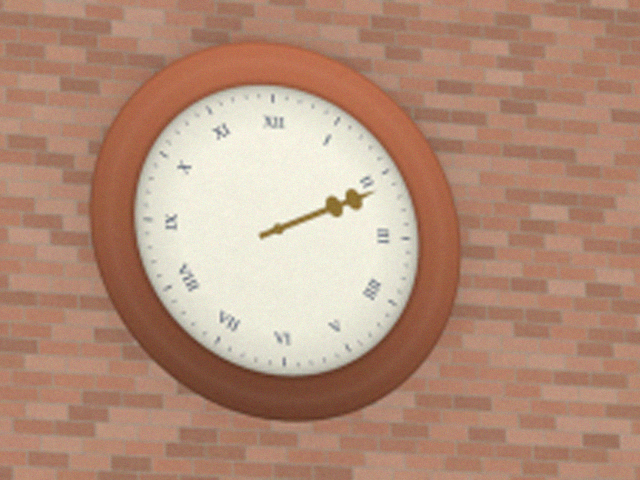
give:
2.11
